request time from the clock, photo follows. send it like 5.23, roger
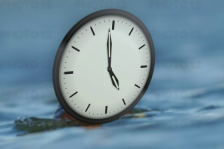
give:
4.59
